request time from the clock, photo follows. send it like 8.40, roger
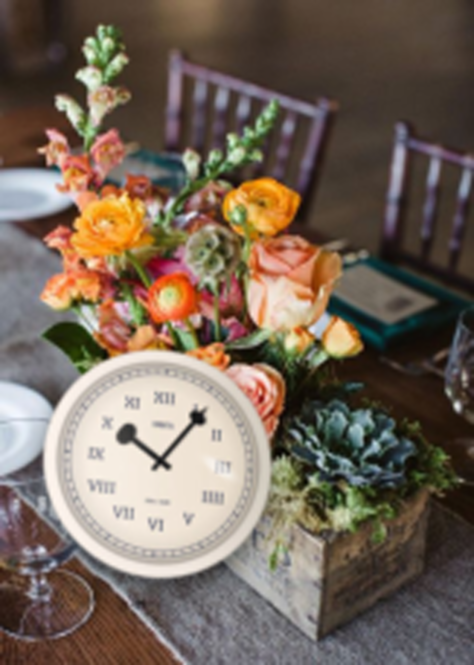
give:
10.06
